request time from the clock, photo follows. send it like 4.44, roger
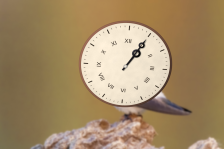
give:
1.05
